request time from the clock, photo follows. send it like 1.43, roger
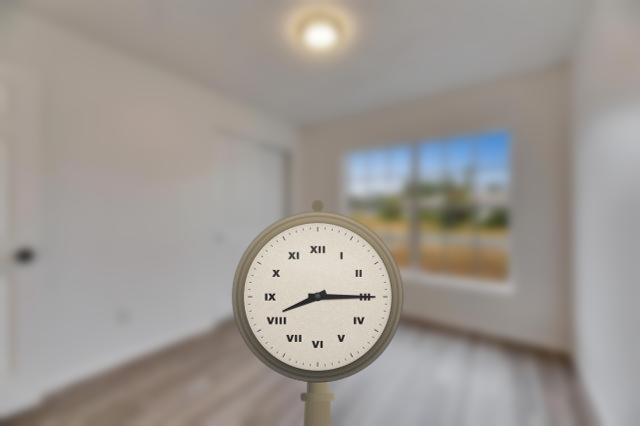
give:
8.15
